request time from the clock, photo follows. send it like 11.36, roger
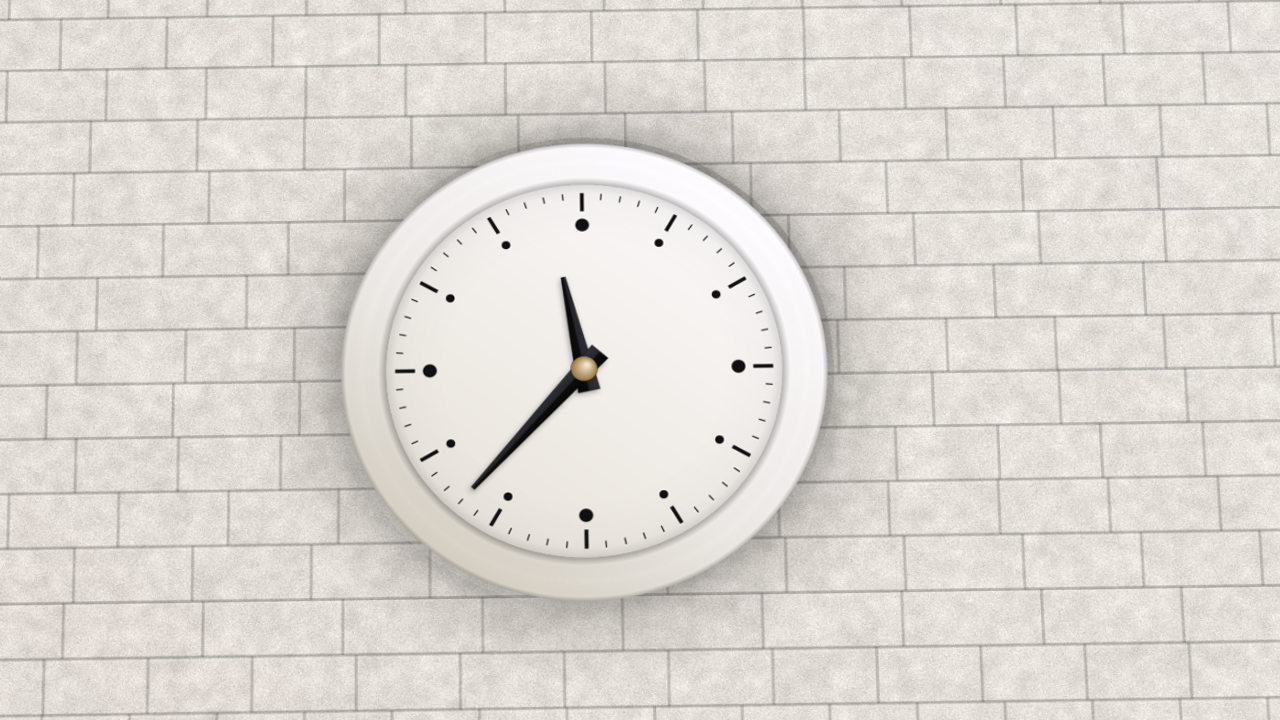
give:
11.37
